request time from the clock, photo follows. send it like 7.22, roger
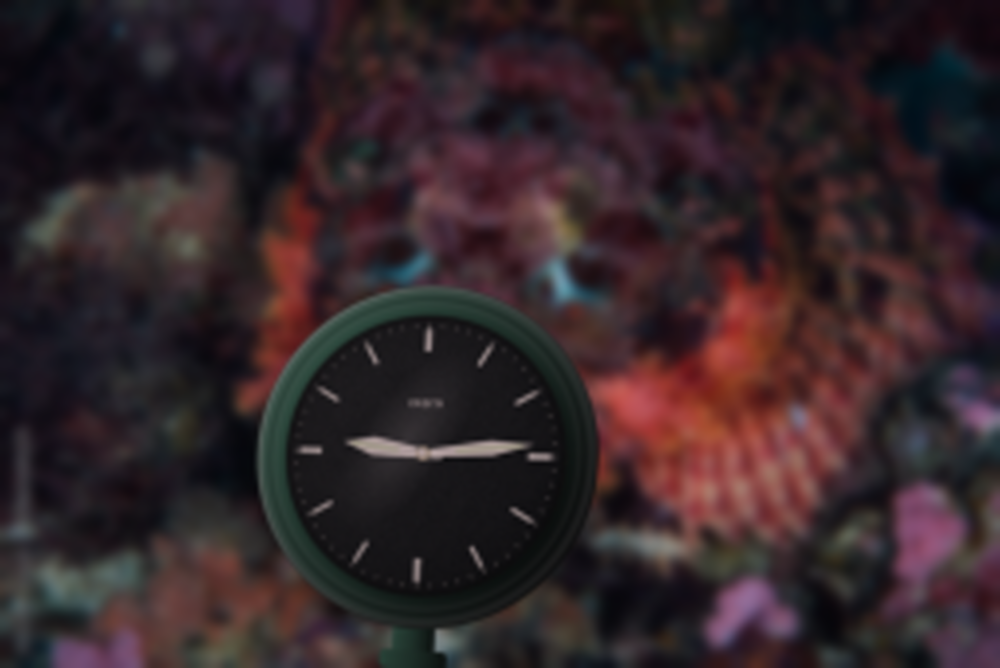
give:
9.14
